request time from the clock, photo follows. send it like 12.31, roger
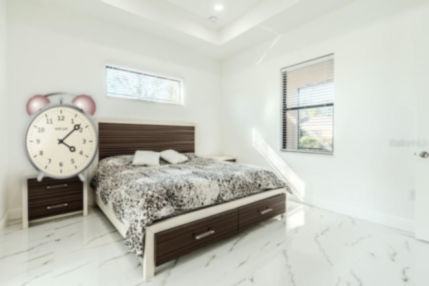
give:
4.08
